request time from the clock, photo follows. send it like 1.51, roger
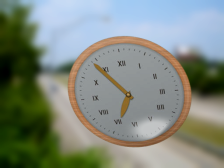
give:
6.54
